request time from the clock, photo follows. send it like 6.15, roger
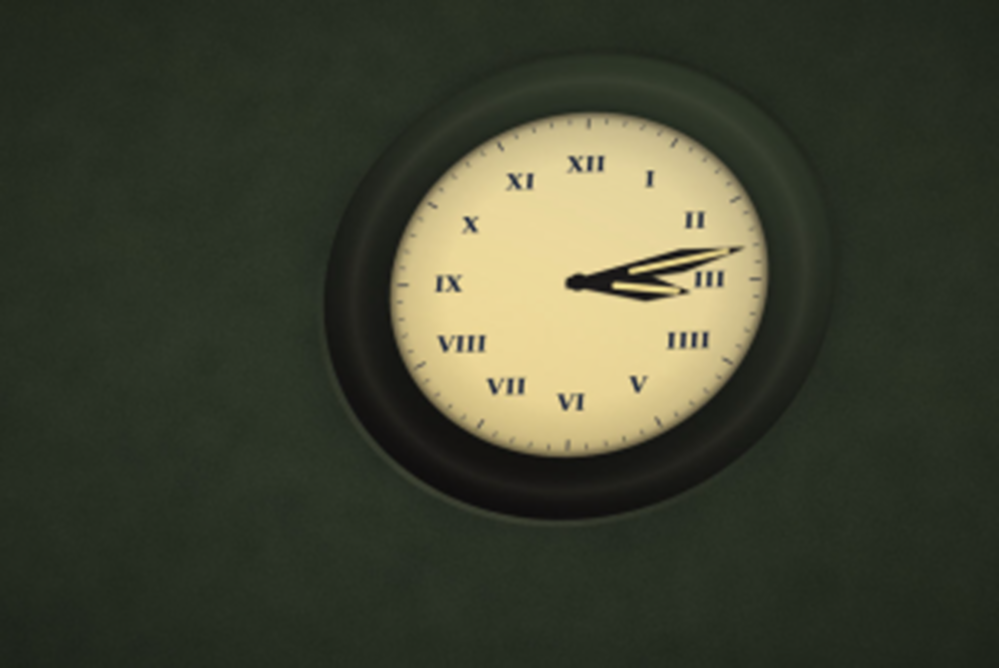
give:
3.13
